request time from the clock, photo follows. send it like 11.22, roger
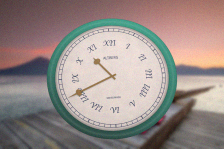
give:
10.41
